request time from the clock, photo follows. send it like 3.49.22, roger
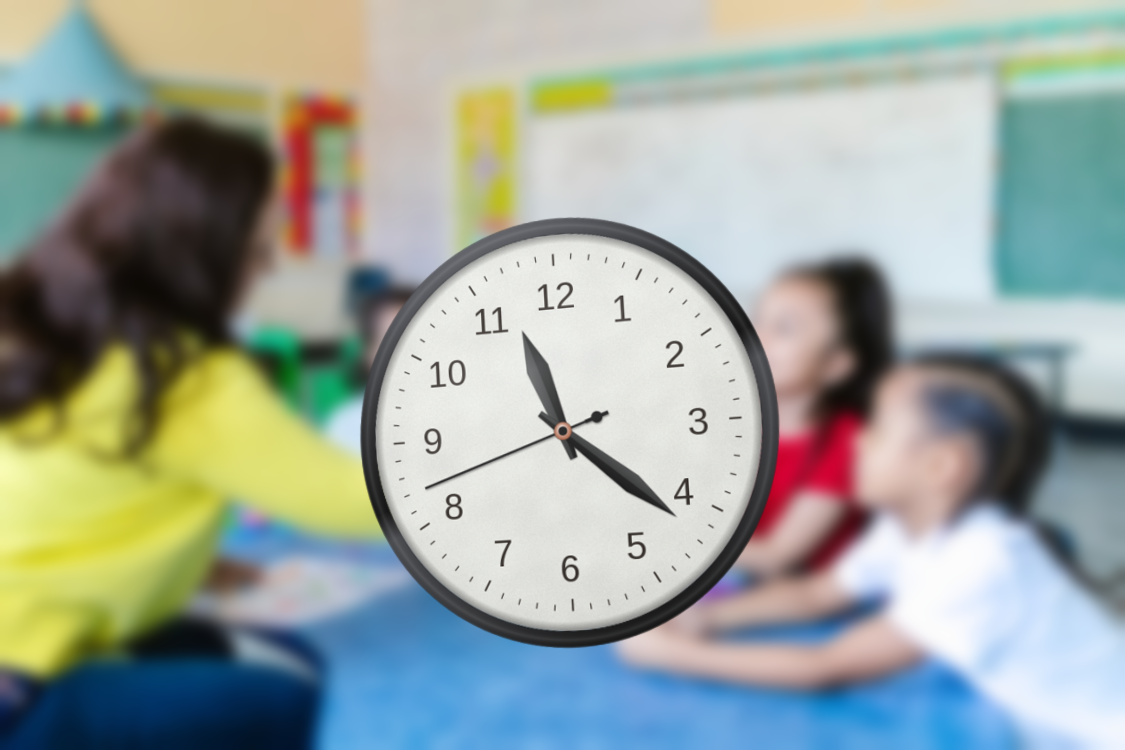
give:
11.21.42
